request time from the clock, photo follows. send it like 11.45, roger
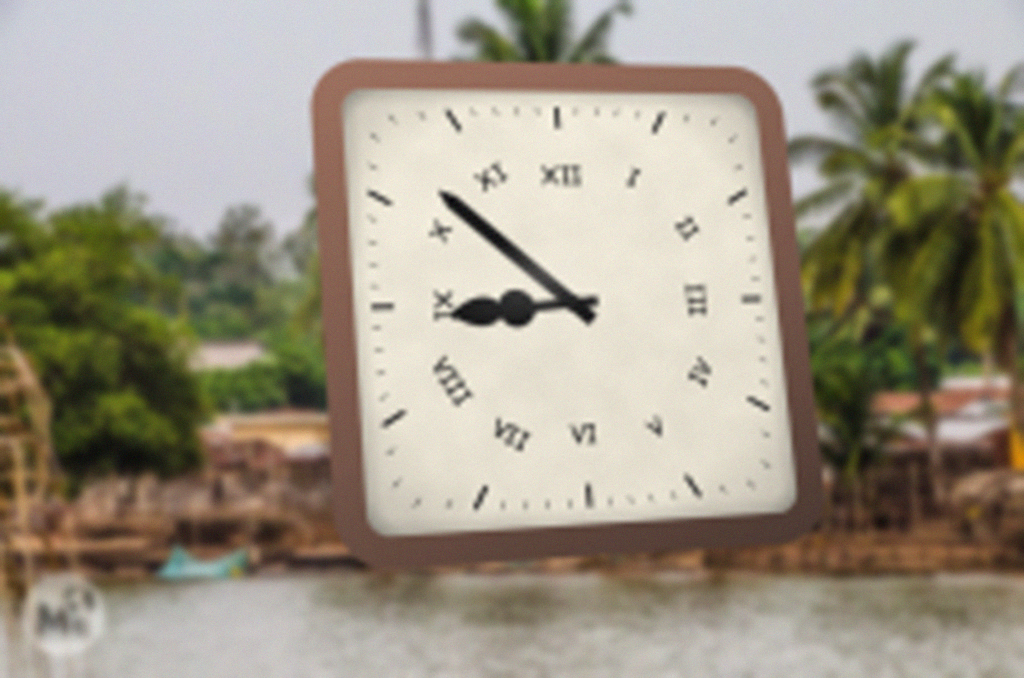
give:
8.52
